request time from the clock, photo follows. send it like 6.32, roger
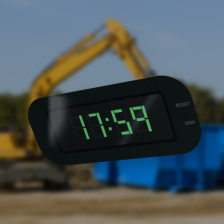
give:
17.59
